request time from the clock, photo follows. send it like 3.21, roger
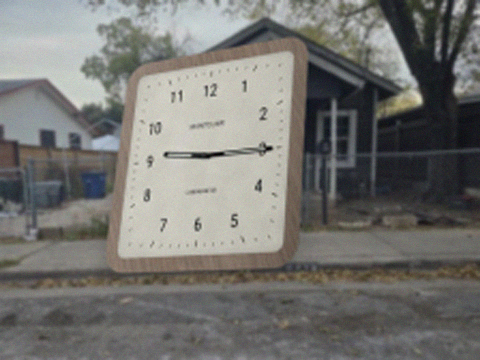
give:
9.15
